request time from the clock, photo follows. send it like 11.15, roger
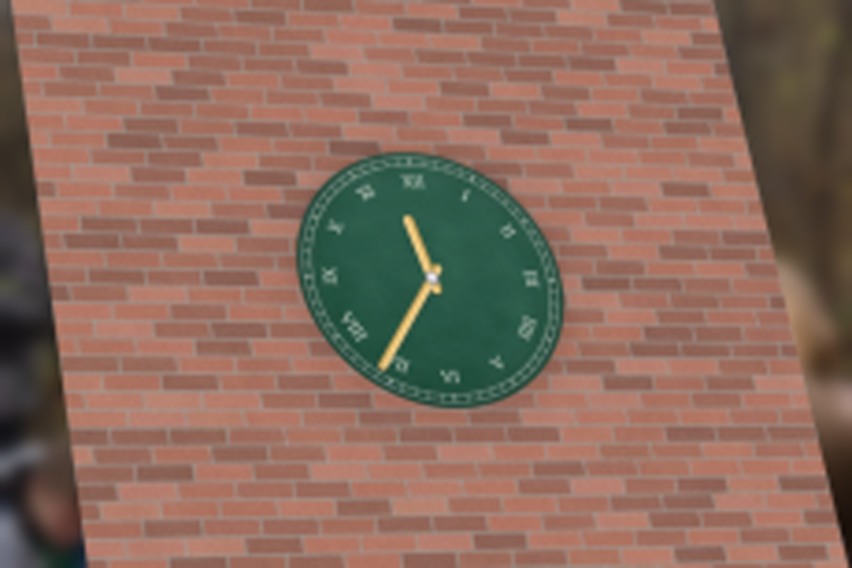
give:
11.36
